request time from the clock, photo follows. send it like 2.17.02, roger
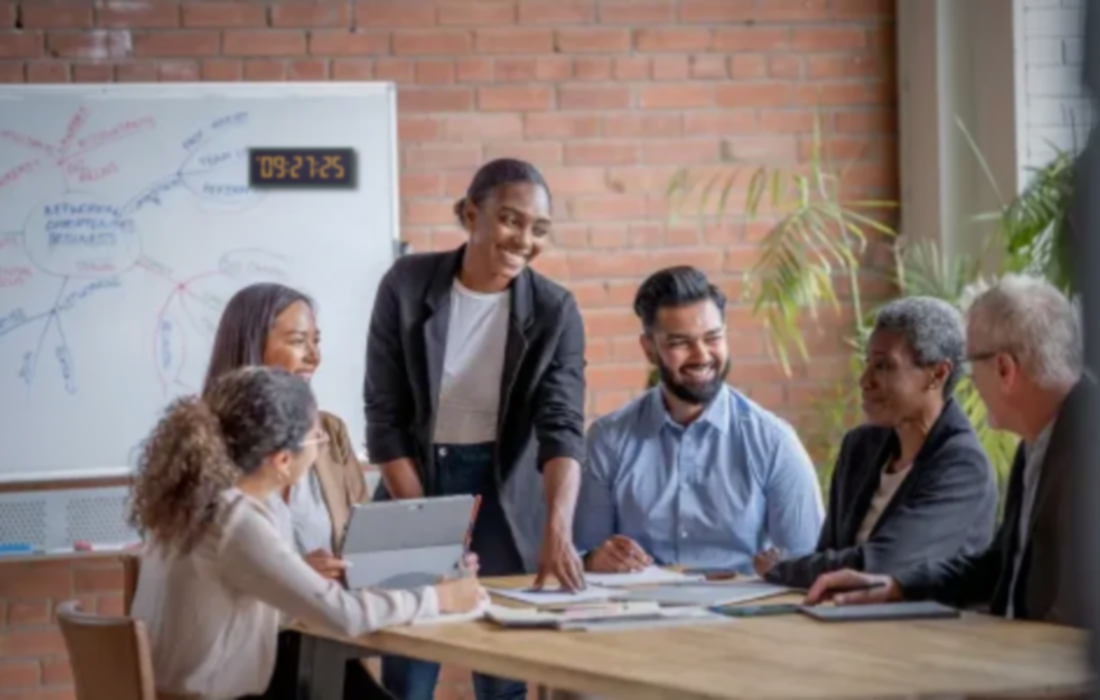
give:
9.27.25
